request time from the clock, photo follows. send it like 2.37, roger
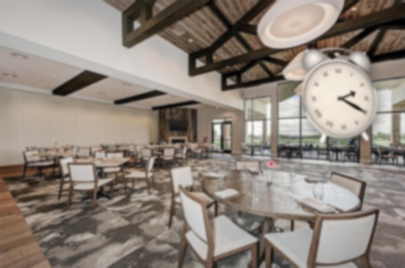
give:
2.20
